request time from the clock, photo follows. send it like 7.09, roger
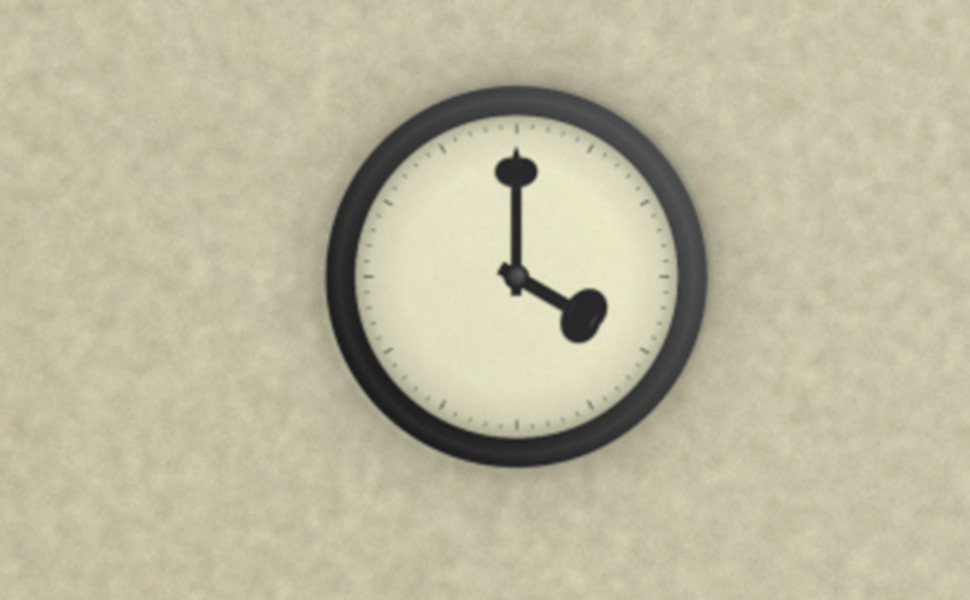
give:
4.00
